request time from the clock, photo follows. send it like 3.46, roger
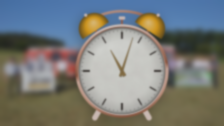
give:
11.03
